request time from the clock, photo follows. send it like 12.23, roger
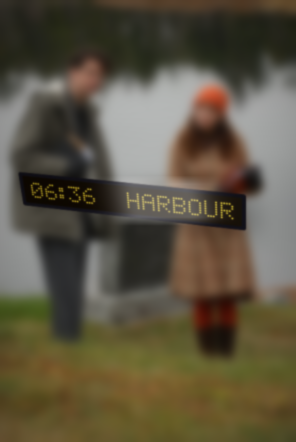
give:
6.36
